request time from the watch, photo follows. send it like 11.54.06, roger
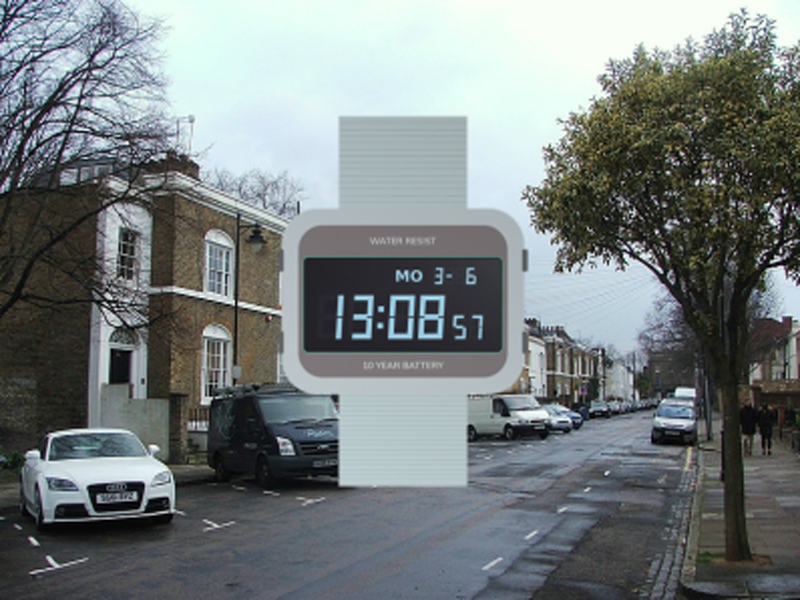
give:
13.08.57
